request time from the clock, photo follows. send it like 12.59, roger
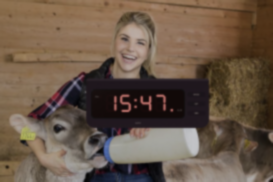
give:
15.47
